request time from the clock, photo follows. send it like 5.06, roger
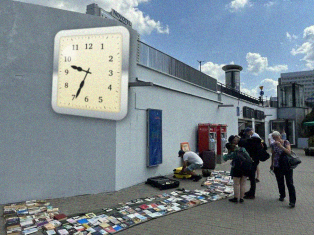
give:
9.34
